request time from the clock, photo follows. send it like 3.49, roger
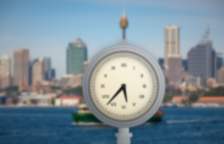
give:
5.37
